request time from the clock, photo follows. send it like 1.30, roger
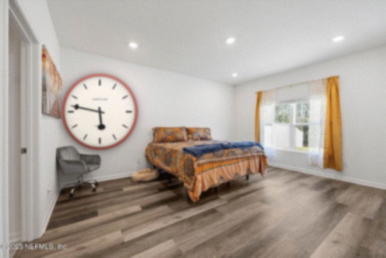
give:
5.47
